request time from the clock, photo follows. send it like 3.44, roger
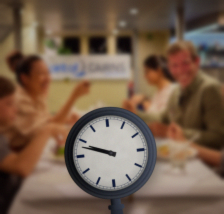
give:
9.48
